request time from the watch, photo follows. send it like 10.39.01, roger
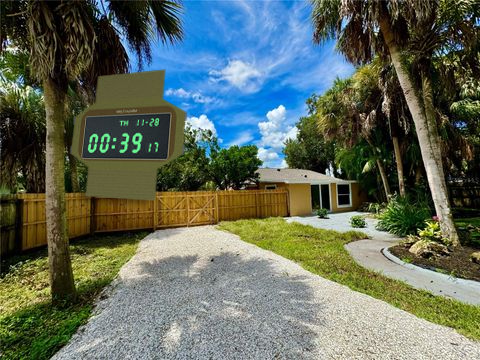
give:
0.39.17
